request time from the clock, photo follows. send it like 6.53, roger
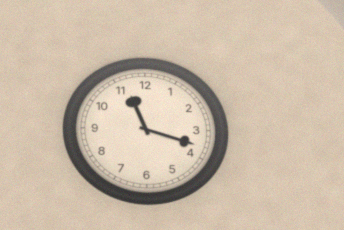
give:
11.18
